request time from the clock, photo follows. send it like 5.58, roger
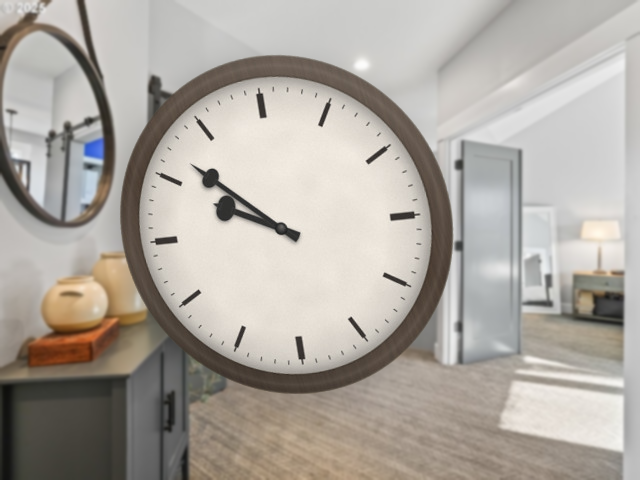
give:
9.52
